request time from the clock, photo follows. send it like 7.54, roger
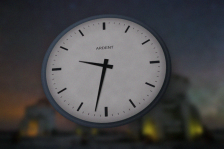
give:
9.32
